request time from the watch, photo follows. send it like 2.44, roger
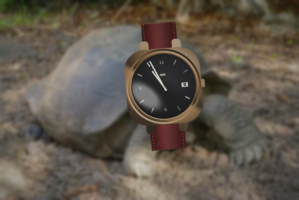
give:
10.56
